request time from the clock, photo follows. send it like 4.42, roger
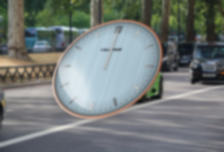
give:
12.00
